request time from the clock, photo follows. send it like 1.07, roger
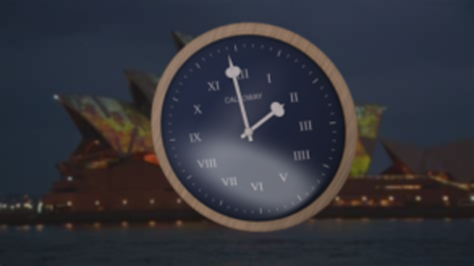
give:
1.59
